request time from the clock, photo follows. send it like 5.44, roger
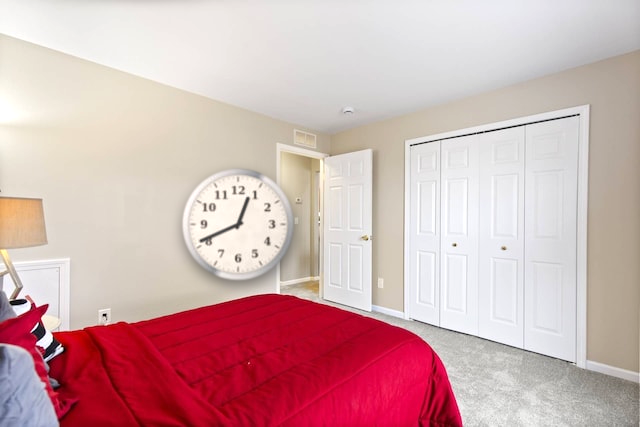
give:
12.41
